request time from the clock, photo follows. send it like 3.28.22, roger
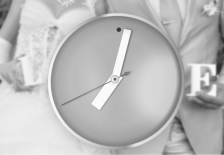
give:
7.01.40
